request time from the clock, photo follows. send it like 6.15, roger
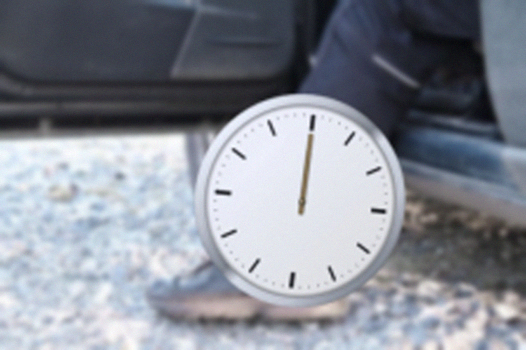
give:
12.00
